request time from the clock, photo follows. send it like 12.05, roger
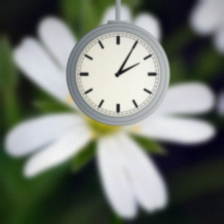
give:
2.05
